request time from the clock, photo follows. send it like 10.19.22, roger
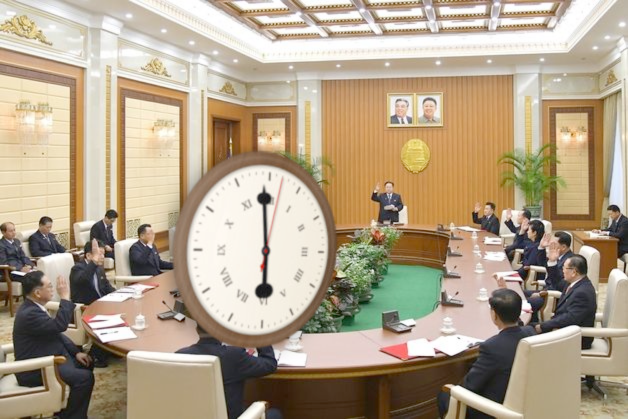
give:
5.59.02
